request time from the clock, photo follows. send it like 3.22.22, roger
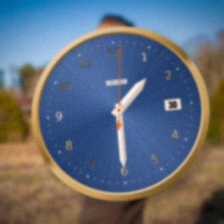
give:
1.30.01
